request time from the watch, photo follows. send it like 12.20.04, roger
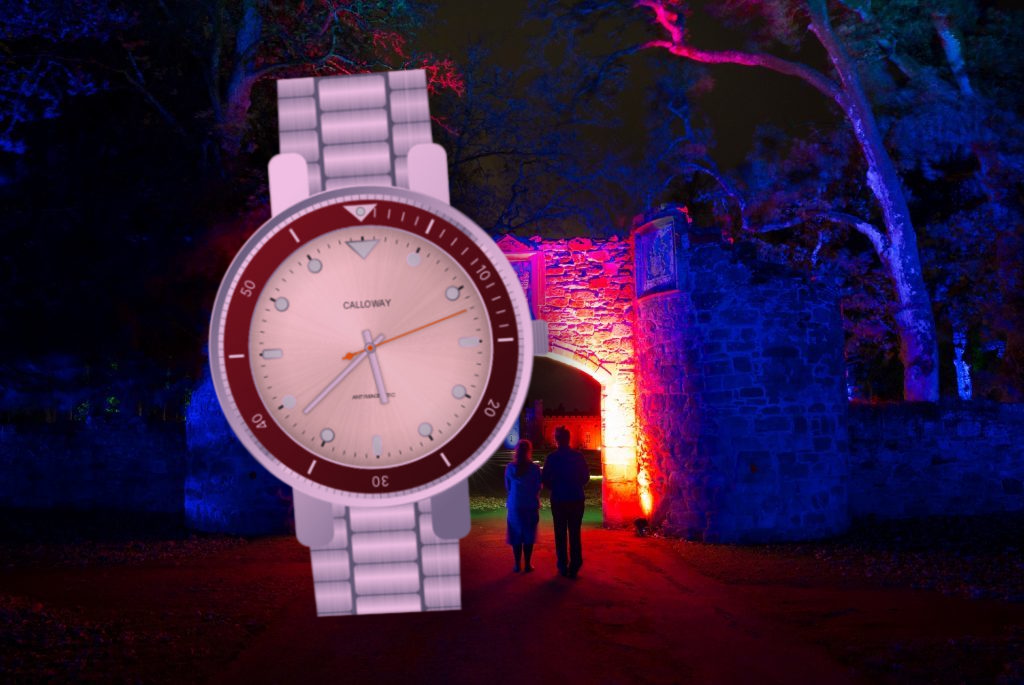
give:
5.38.12
